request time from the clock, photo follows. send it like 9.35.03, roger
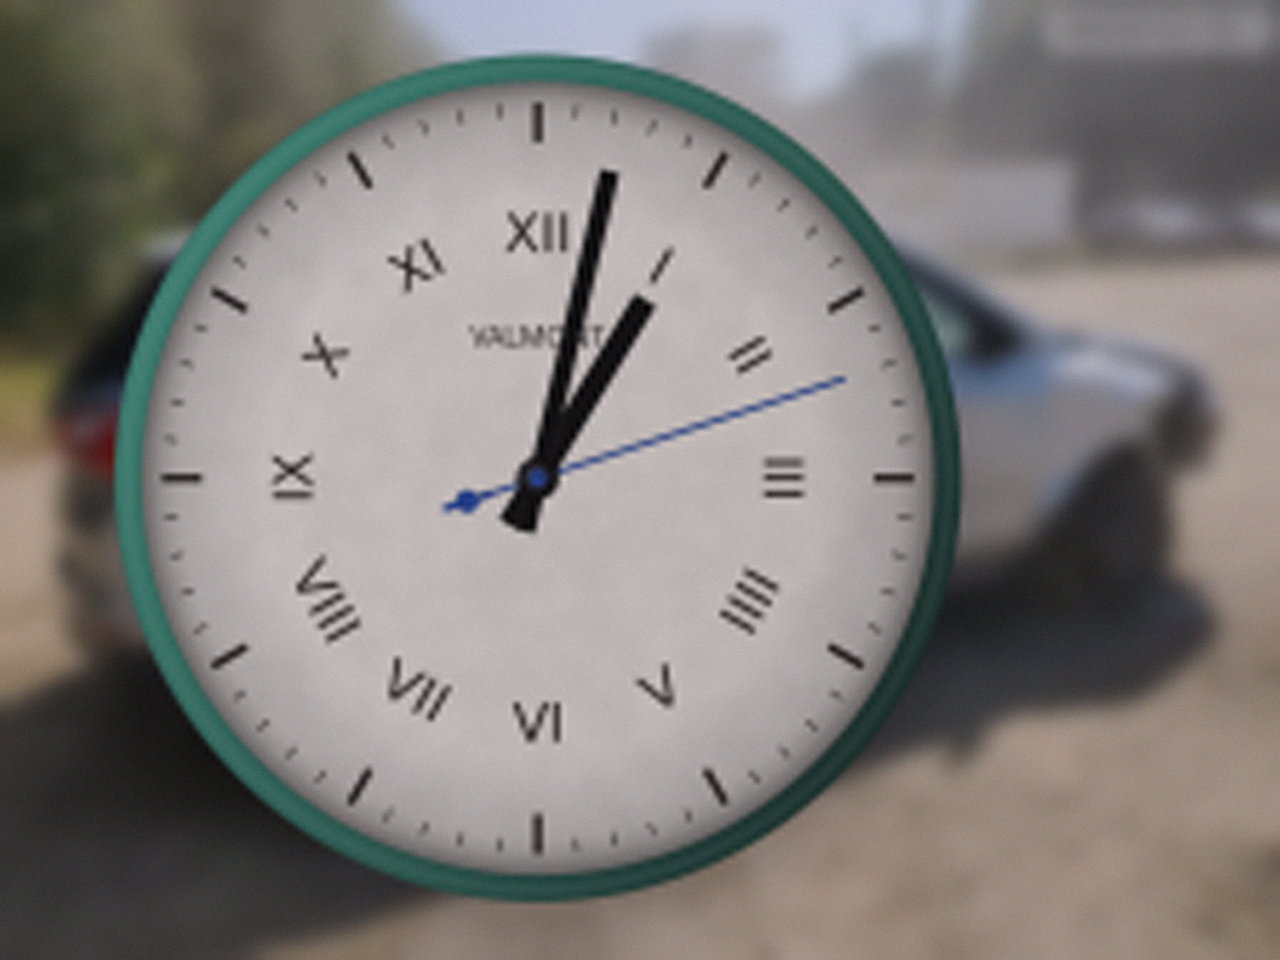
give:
1.02.12
